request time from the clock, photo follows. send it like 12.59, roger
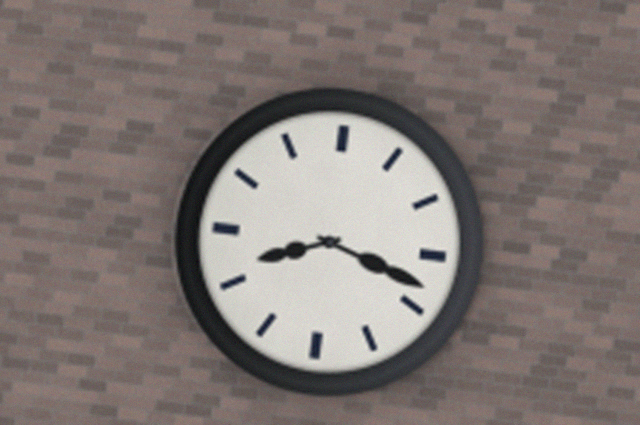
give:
8.18
